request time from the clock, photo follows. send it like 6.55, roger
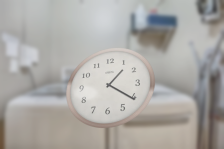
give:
1.21
